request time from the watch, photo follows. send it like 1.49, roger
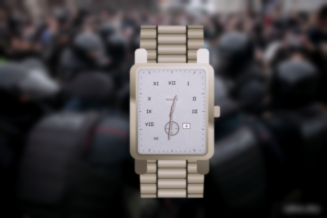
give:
12.31
